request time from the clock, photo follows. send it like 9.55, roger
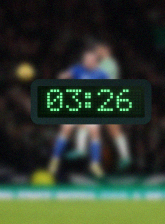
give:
3.26
